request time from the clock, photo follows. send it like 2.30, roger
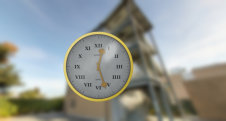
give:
12.27
